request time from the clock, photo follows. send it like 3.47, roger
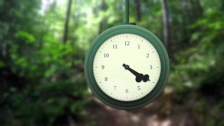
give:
4.20
